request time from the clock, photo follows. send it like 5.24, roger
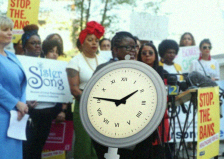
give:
1.46
